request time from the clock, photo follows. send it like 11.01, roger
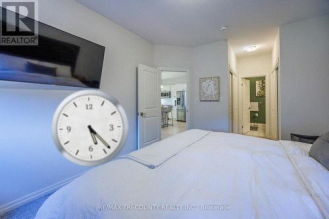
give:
5.23
